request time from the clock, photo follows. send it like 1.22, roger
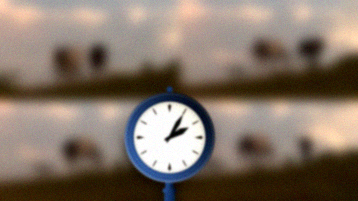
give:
2.05
